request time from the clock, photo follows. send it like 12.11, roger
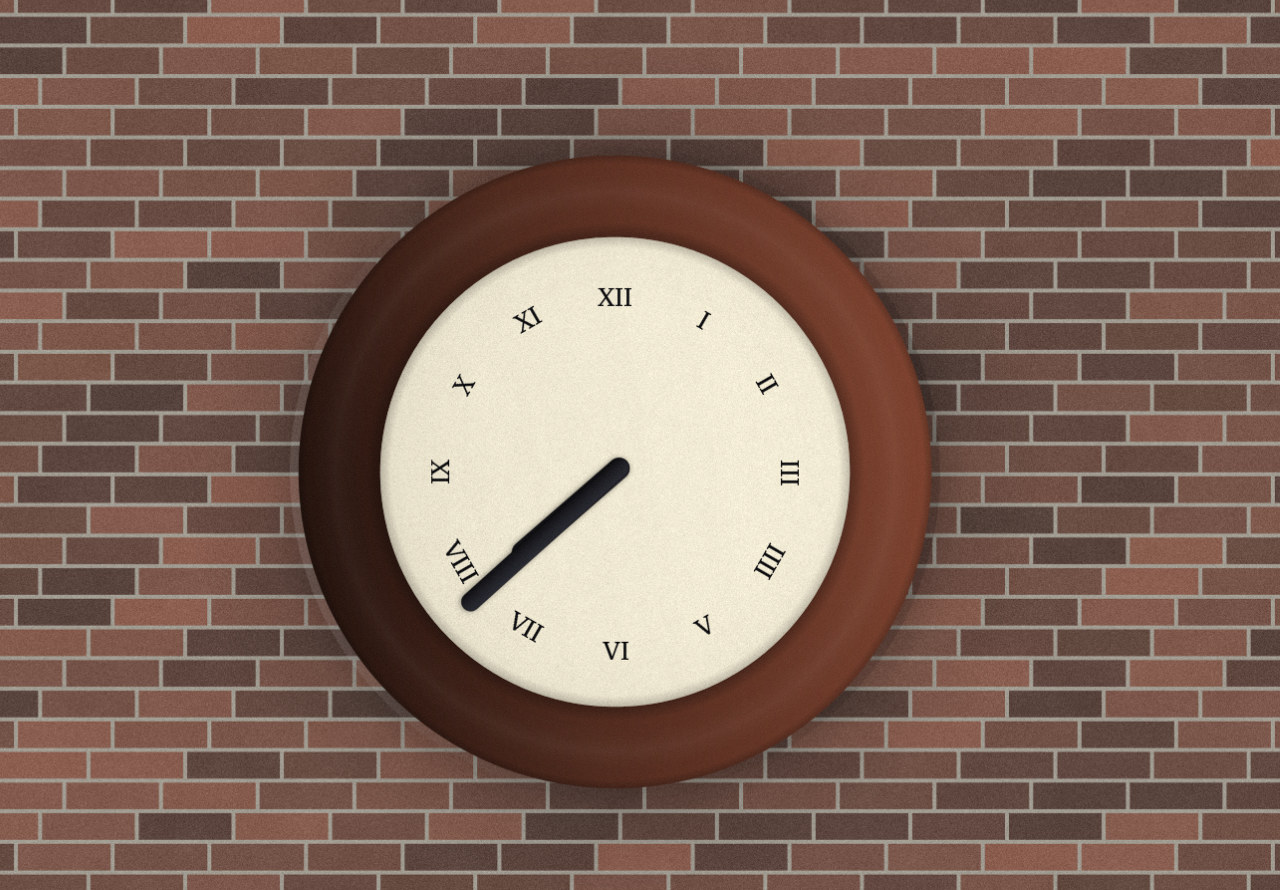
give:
7.38
